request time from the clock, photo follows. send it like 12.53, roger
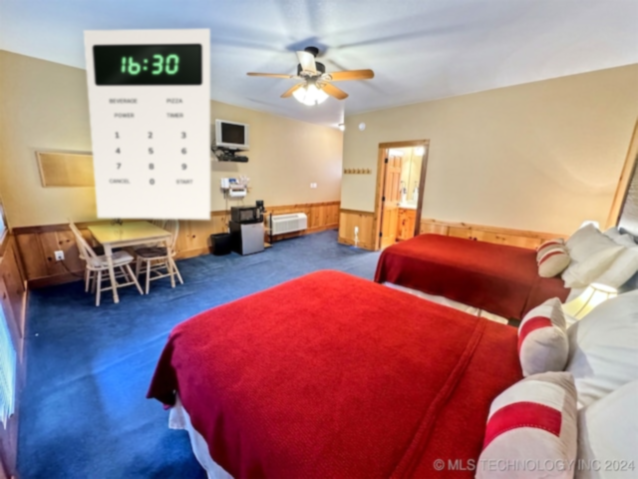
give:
16.30
